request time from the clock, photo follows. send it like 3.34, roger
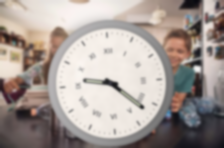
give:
9.22
